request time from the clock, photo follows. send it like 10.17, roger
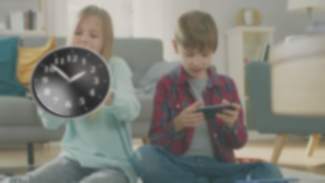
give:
1.52
